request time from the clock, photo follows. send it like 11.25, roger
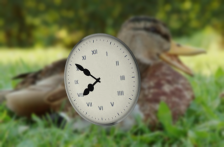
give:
7.51
